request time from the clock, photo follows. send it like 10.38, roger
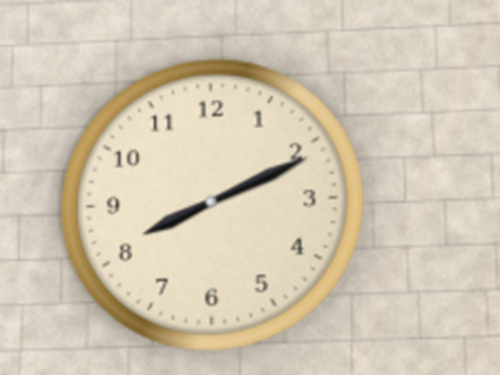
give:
8.11
